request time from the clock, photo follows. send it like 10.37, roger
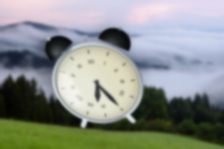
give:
6.25
